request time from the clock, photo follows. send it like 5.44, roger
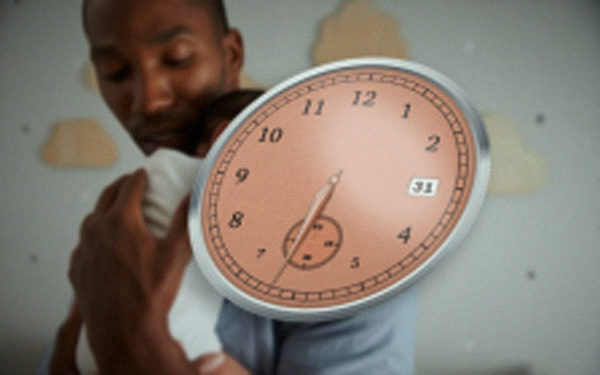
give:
6.32
